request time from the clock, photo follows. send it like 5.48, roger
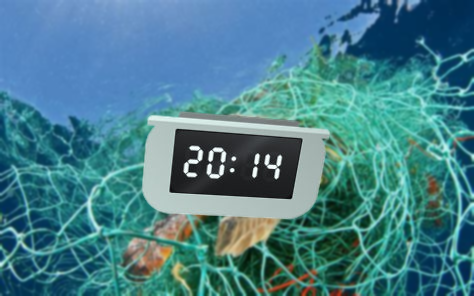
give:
20.14
